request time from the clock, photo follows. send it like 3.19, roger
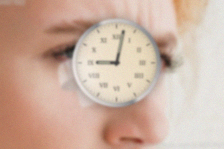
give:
9.02
